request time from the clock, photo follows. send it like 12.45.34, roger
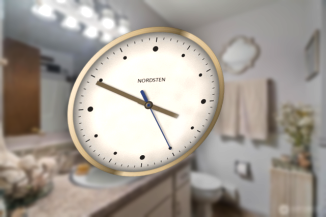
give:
3.49.25
